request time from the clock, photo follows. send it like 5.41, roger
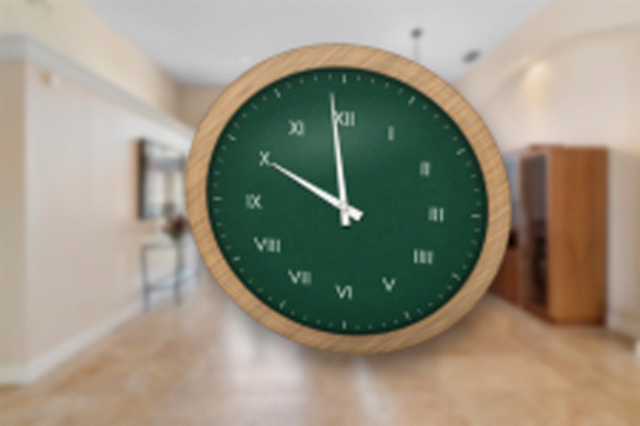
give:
9.59
